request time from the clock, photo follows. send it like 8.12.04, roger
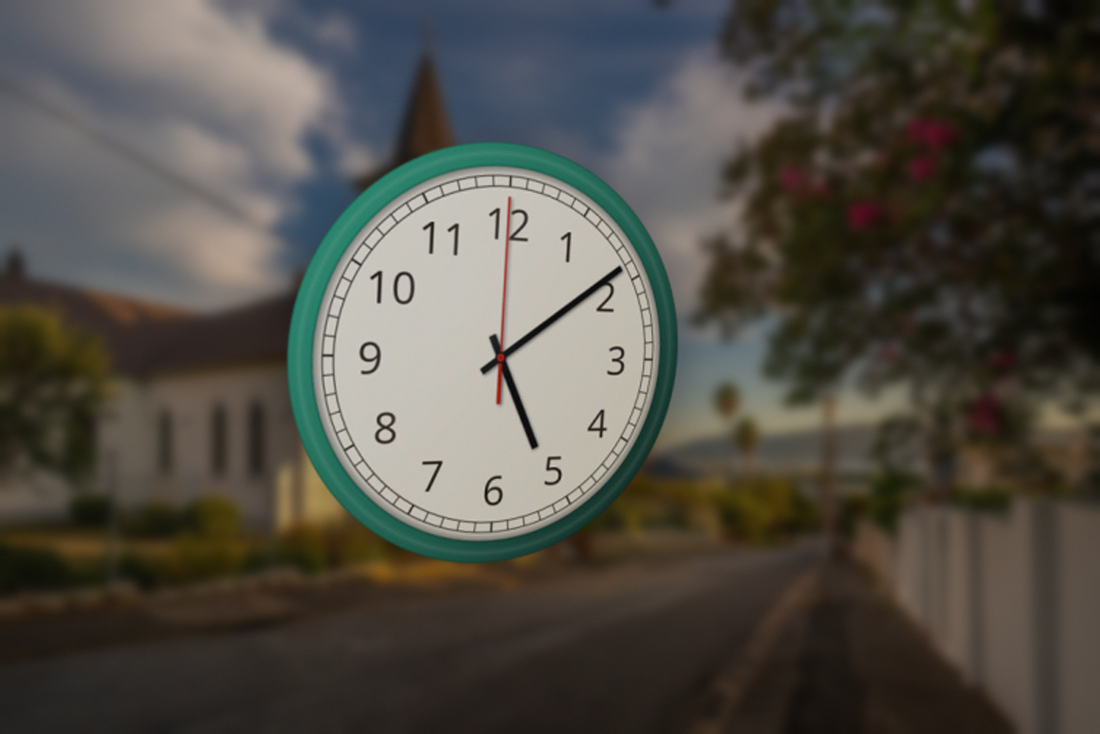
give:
5.09.00
